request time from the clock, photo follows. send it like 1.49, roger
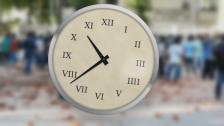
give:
10.38
